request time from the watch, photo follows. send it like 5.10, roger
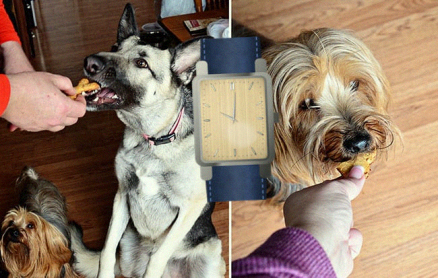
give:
10.01
